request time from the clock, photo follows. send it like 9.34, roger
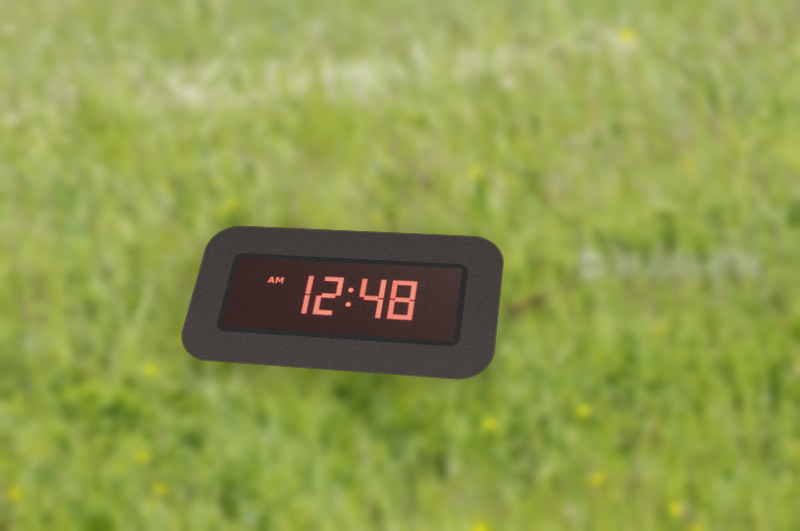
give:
12.48
